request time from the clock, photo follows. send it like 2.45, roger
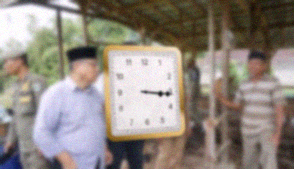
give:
3.16
